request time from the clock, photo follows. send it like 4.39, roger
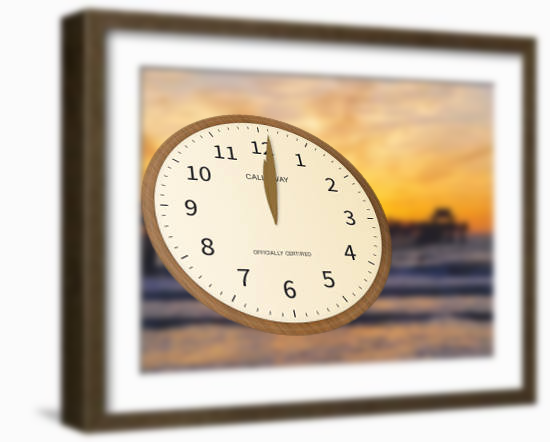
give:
12.01
